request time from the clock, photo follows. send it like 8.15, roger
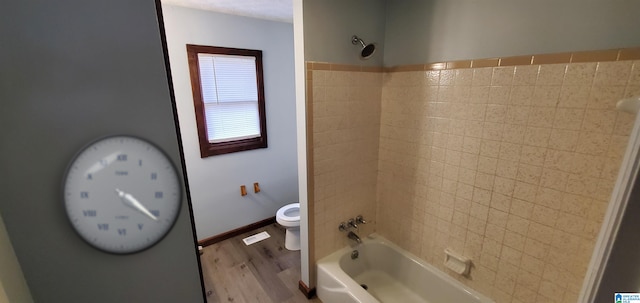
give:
4.21
